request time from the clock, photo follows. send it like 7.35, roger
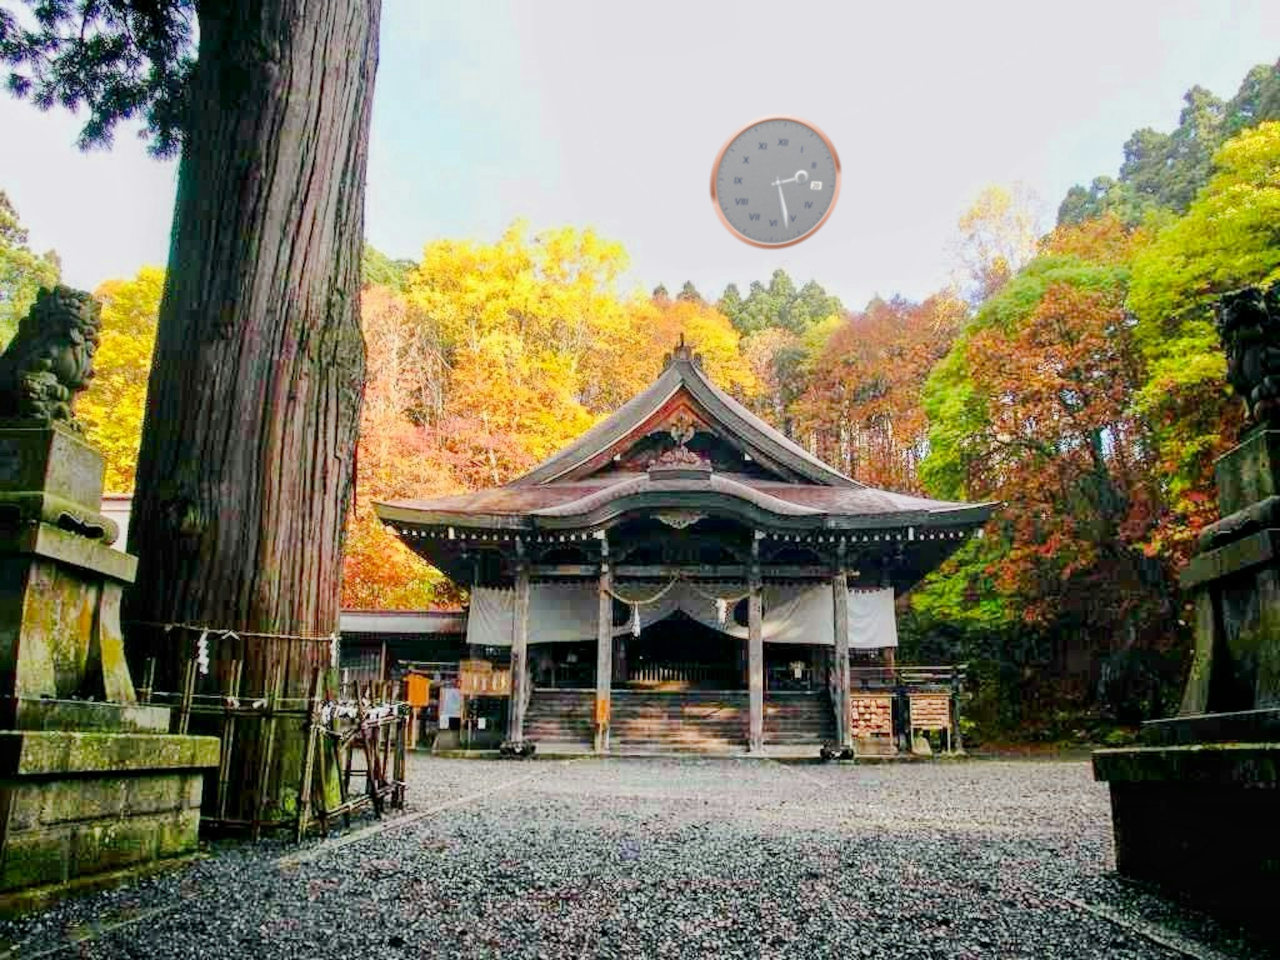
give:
2.27
